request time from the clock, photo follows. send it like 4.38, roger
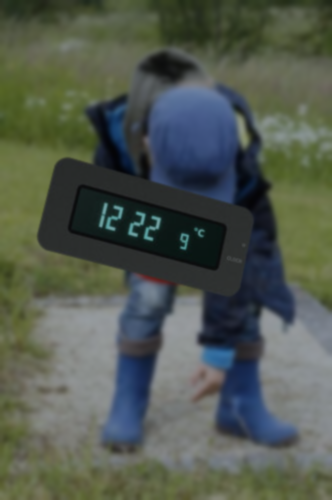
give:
12.22
